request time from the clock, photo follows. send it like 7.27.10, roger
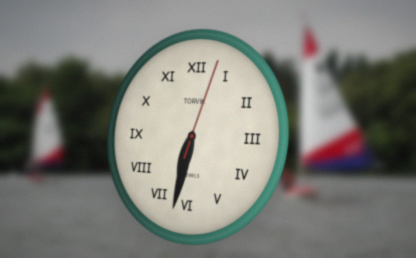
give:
6.32.03
